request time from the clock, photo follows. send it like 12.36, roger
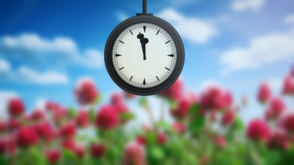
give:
11.58
